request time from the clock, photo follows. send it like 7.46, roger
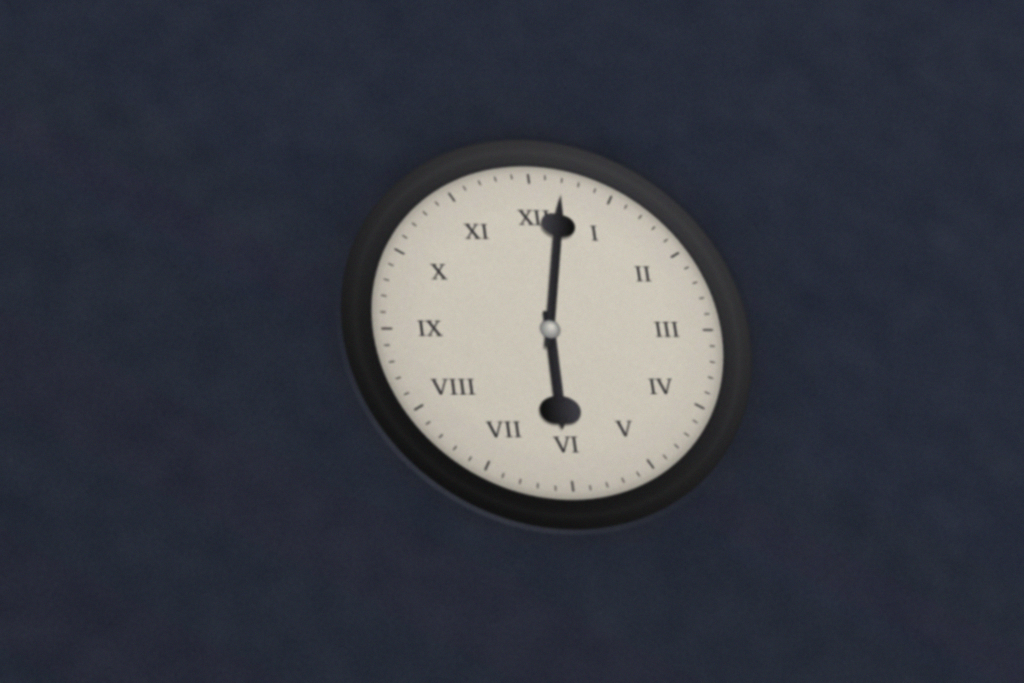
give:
6.02
